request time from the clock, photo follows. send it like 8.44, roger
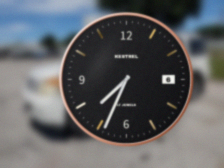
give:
7.34
